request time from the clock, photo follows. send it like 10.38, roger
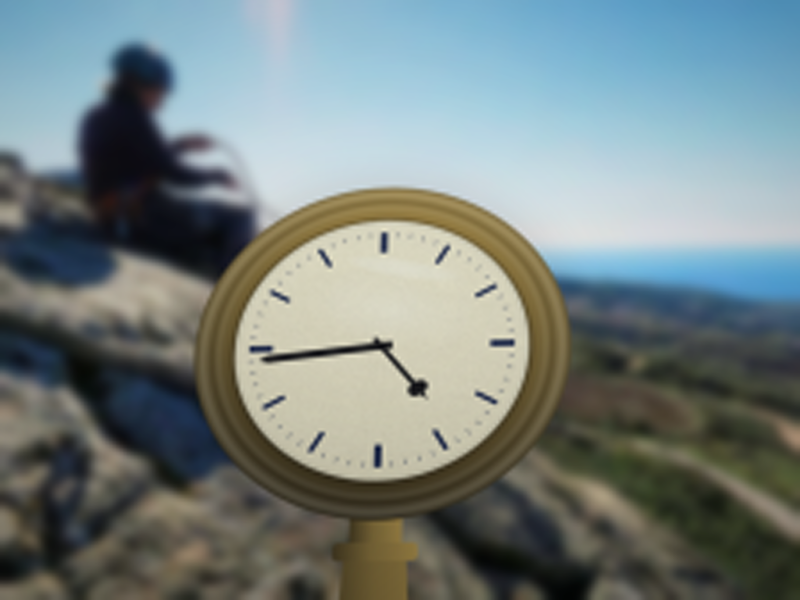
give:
4.44
